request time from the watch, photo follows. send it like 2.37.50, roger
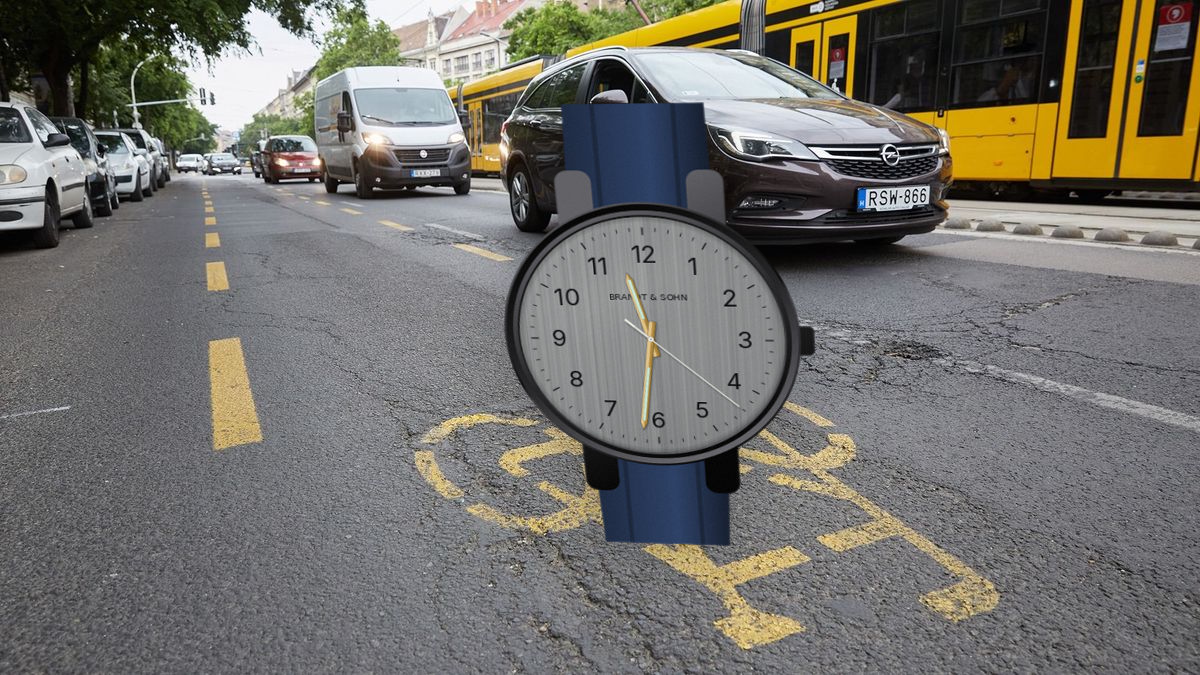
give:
11.31.22
